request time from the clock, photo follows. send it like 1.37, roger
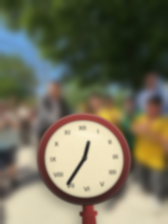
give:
12.36
